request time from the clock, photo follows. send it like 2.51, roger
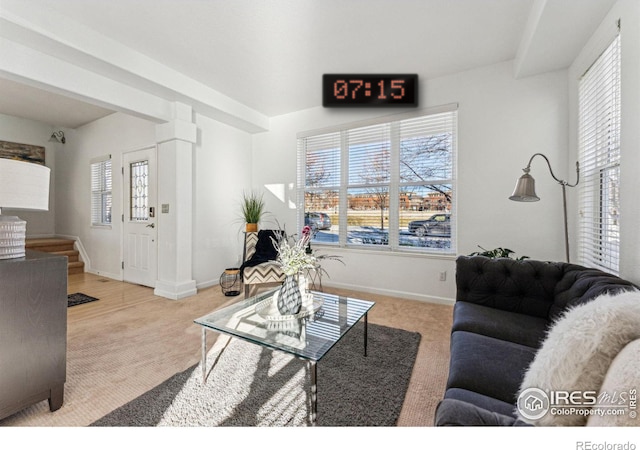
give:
7.15
